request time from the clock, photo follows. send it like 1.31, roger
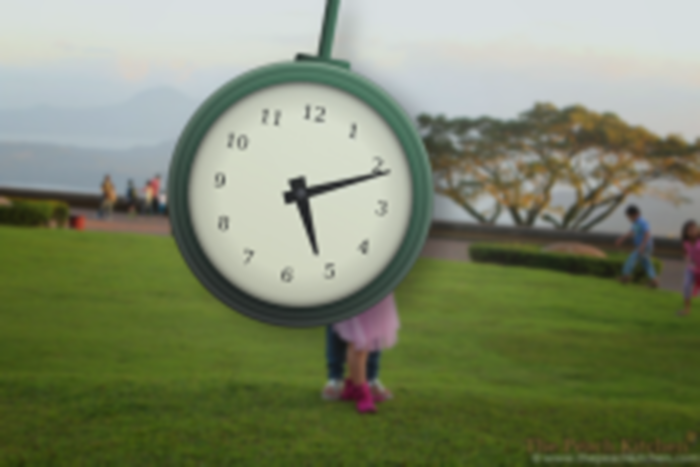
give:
5.11
